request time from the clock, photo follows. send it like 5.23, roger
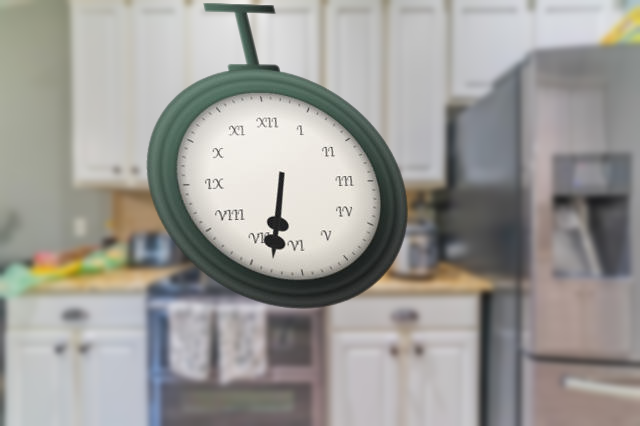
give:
6.33
